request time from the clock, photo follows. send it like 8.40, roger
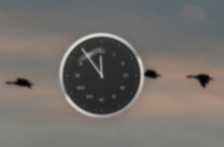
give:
11.54
